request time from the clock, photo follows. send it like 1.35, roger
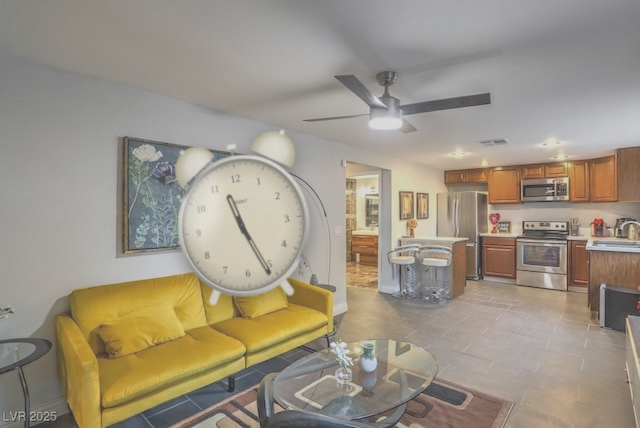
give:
11.26
